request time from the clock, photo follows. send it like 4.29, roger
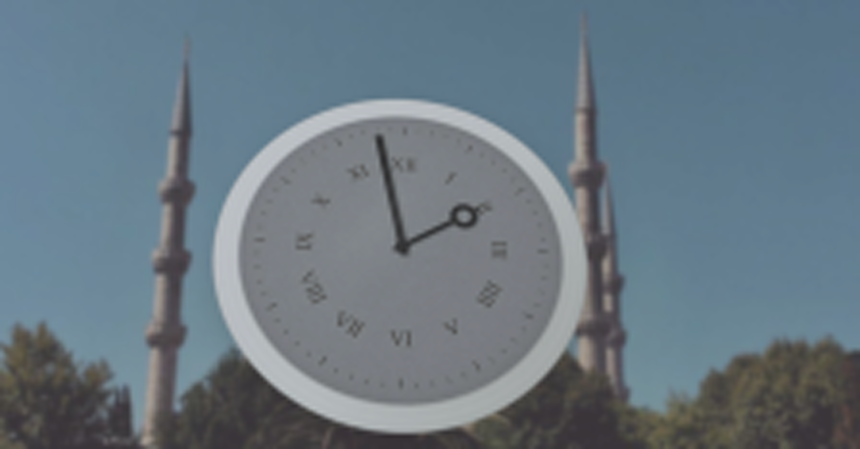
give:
1.58
